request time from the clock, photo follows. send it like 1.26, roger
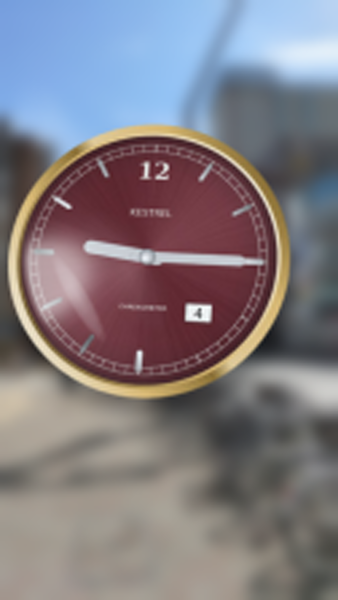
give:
9.15
